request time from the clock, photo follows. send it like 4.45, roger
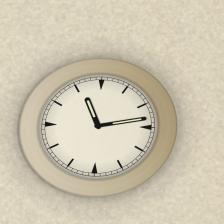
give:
11.13
